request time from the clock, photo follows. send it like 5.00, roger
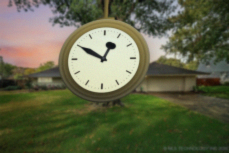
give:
12.50
